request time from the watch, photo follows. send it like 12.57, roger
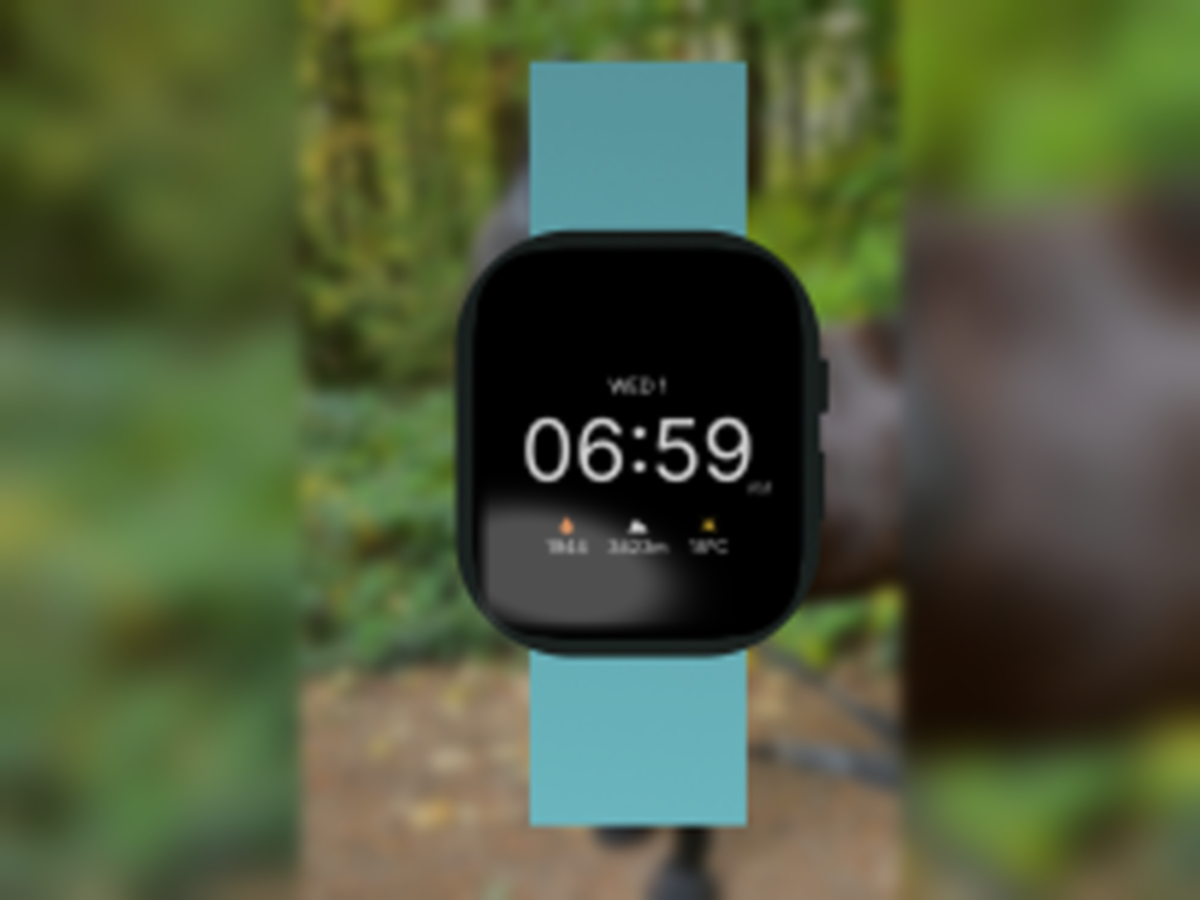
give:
6.59
